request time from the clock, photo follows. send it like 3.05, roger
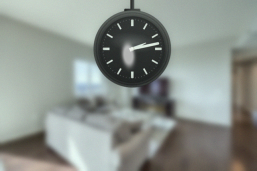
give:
2.13
